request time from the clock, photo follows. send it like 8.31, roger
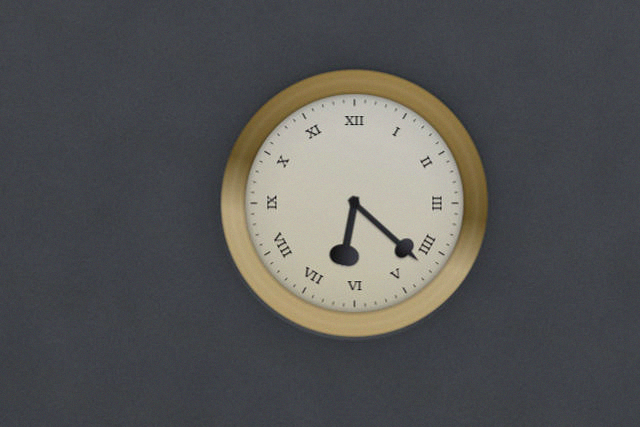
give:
6.22
